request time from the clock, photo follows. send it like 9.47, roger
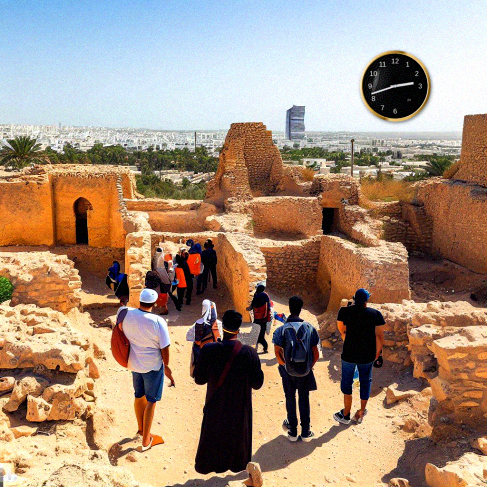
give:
2.42
